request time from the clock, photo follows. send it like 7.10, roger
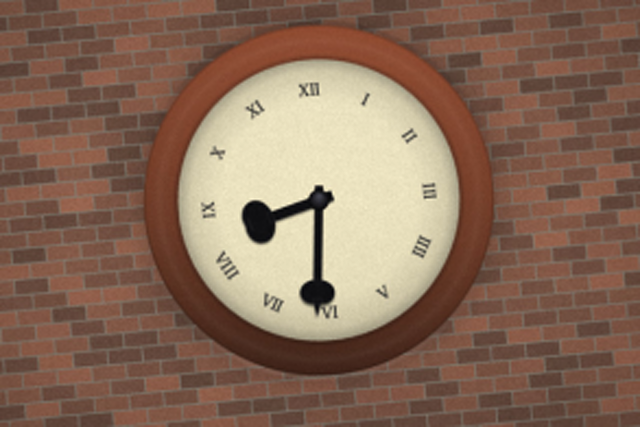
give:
8.31
